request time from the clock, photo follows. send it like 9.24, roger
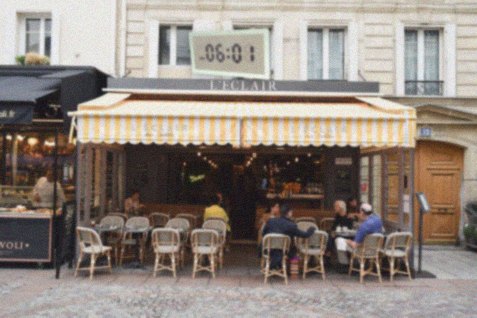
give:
6.01
